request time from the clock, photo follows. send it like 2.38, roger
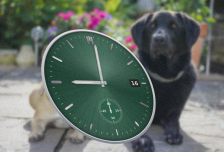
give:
9.01
